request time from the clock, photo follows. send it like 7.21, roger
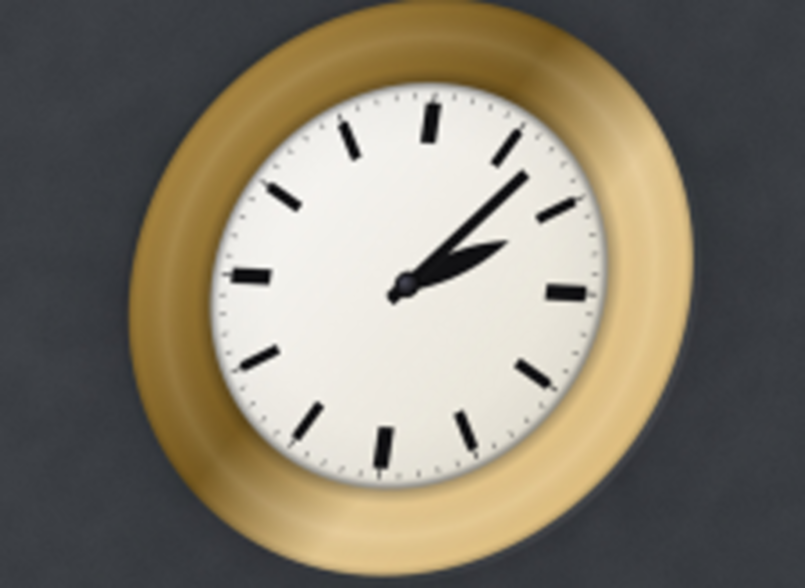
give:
2.07
